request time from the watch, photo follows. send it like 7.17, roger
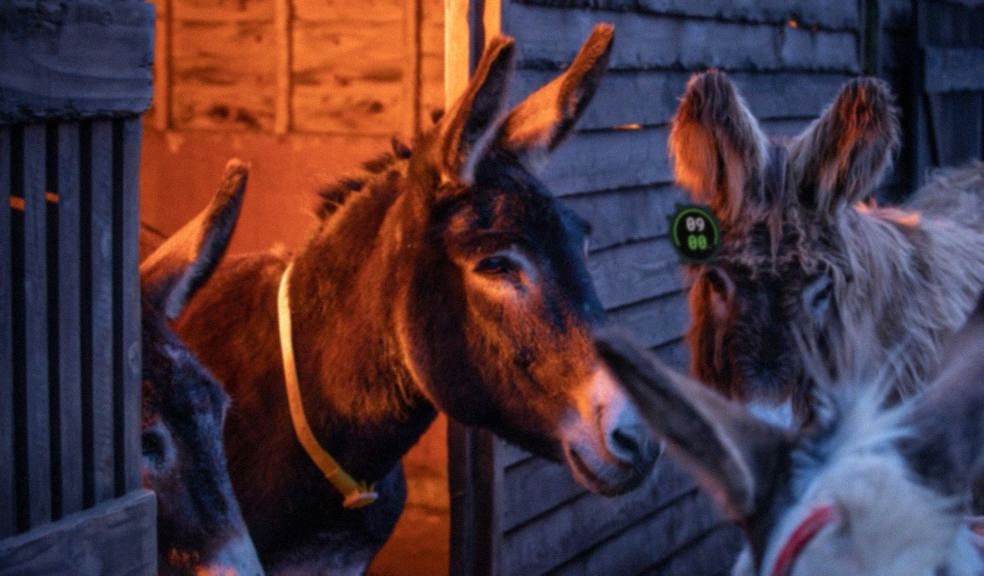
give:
9.00
